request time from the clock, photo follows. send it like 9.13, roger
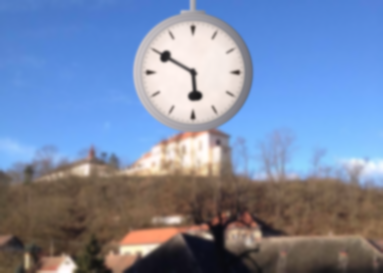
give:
5.50
